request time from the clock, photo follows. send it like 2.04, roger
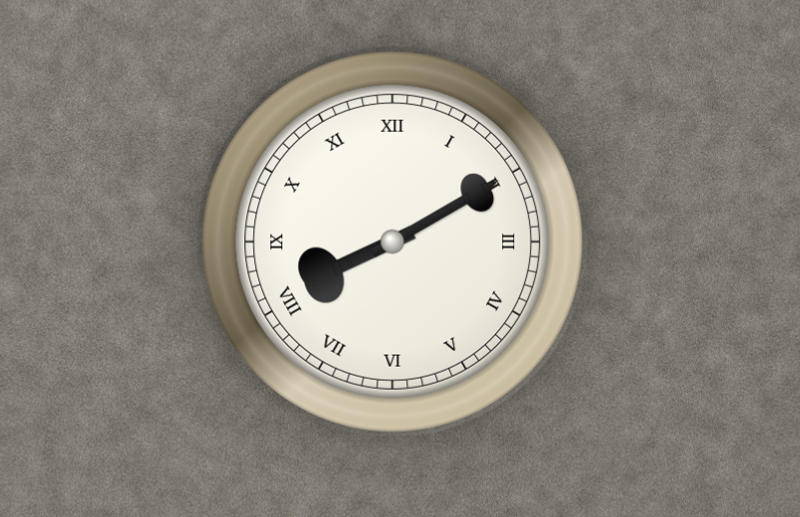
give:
8.10
